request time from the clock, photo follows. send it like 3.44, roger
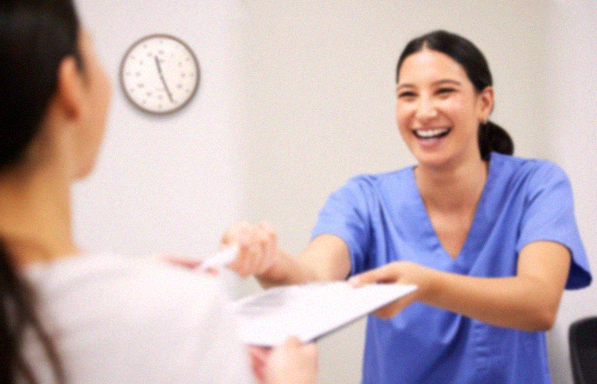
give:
11.26
